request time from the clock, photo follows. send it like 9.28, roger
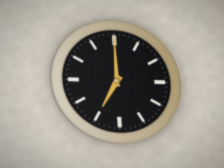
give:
7.00
